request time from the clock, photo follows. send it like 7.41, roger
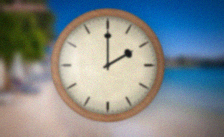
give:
2.00
